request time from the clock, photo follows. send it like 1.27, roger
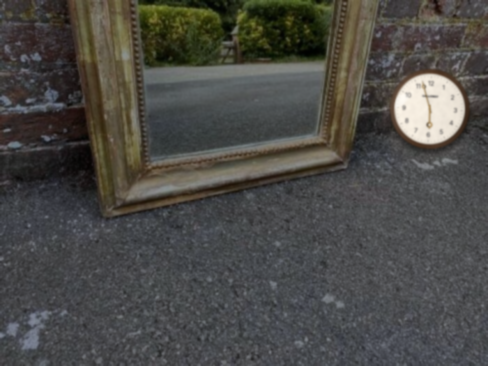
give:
5.57
